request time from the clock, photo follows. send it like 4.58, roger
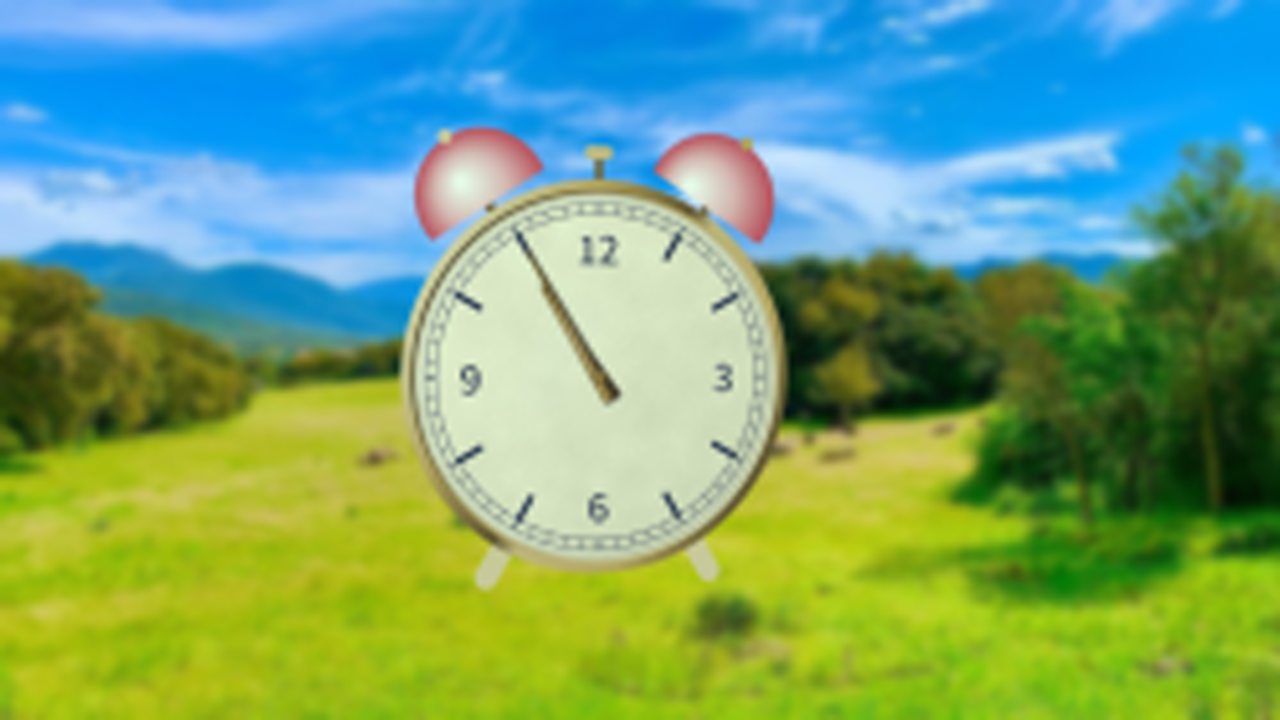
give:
10.55
